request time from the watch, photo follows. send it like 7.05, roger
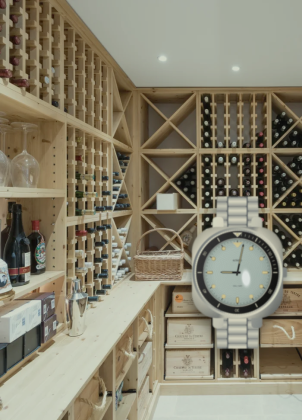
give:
9.02
